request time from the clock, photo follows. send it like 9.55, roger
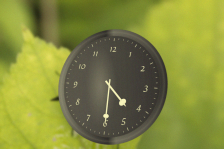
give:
4.30
